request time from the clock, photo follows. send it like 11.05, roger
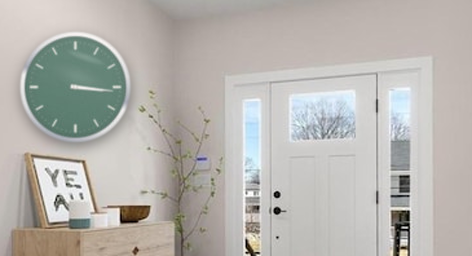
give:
3.16
